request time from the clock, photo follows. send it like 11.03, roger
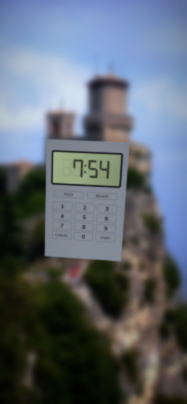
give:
7.54
